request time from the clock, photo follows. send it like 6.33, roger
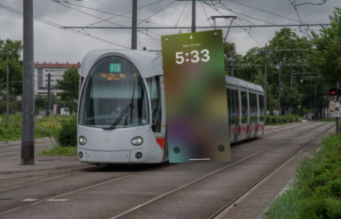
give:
5.33
